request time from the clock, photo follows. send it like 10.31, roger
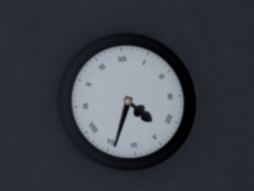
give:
4.34
